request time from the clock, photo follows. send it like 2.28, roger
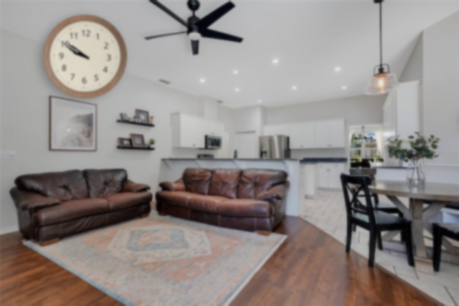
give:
9.50
